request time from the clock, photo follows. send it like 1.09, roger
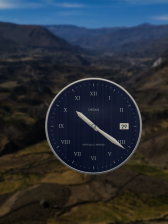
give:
10.21
